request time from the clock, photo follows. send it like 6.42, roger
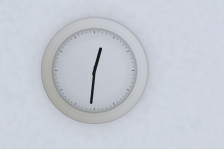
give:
12.31
